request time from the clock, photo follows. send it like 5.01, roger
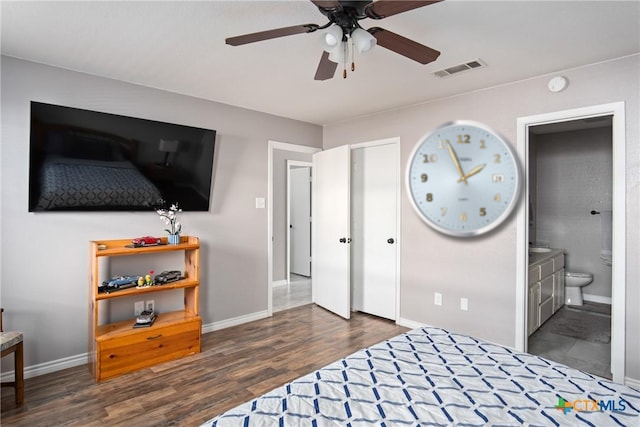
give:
1.56
